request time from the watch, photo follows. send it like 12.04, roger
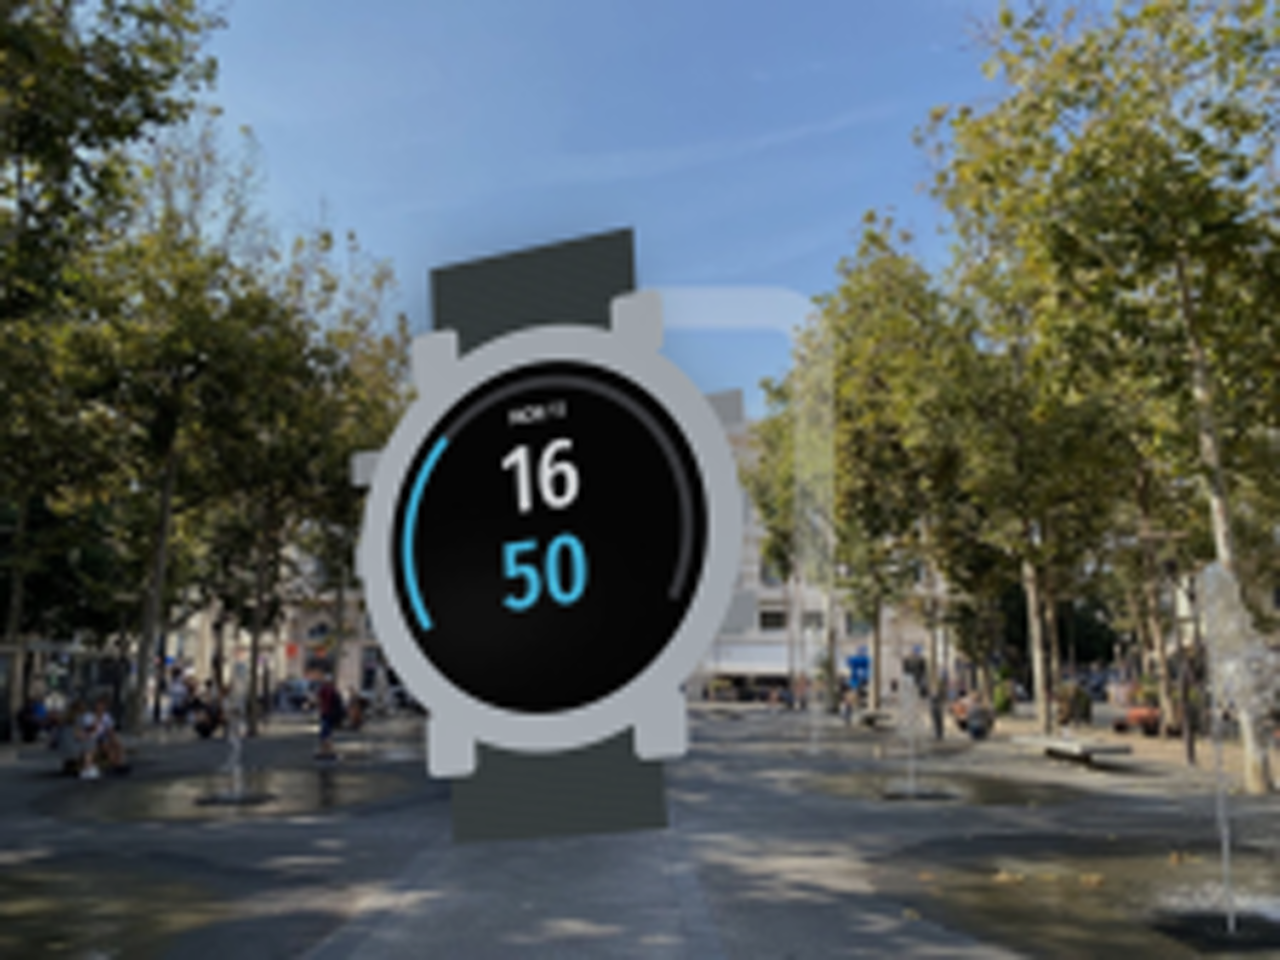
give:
16.50
